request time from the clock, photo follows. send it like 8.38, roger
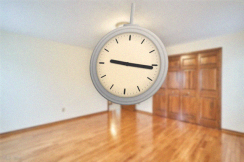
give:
9.16
